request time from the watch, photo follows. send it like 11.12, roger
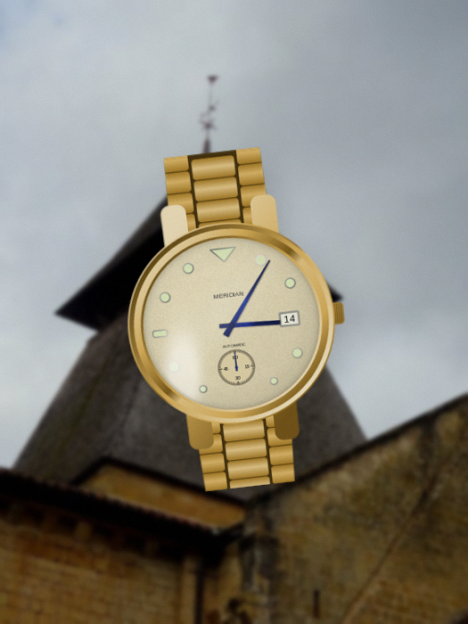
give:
3.06
